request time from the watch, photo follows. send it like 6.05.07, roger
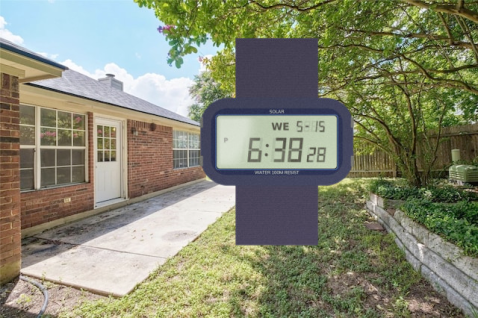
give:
6.38.28
